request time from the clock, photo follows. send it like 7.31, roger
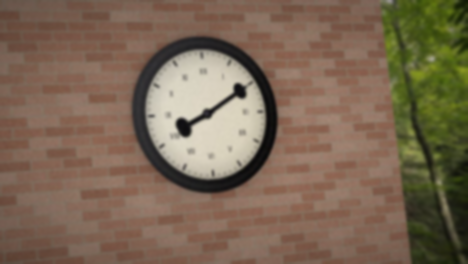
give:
8.10
